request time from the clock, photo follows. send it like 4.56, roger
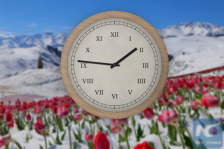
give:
1.46
